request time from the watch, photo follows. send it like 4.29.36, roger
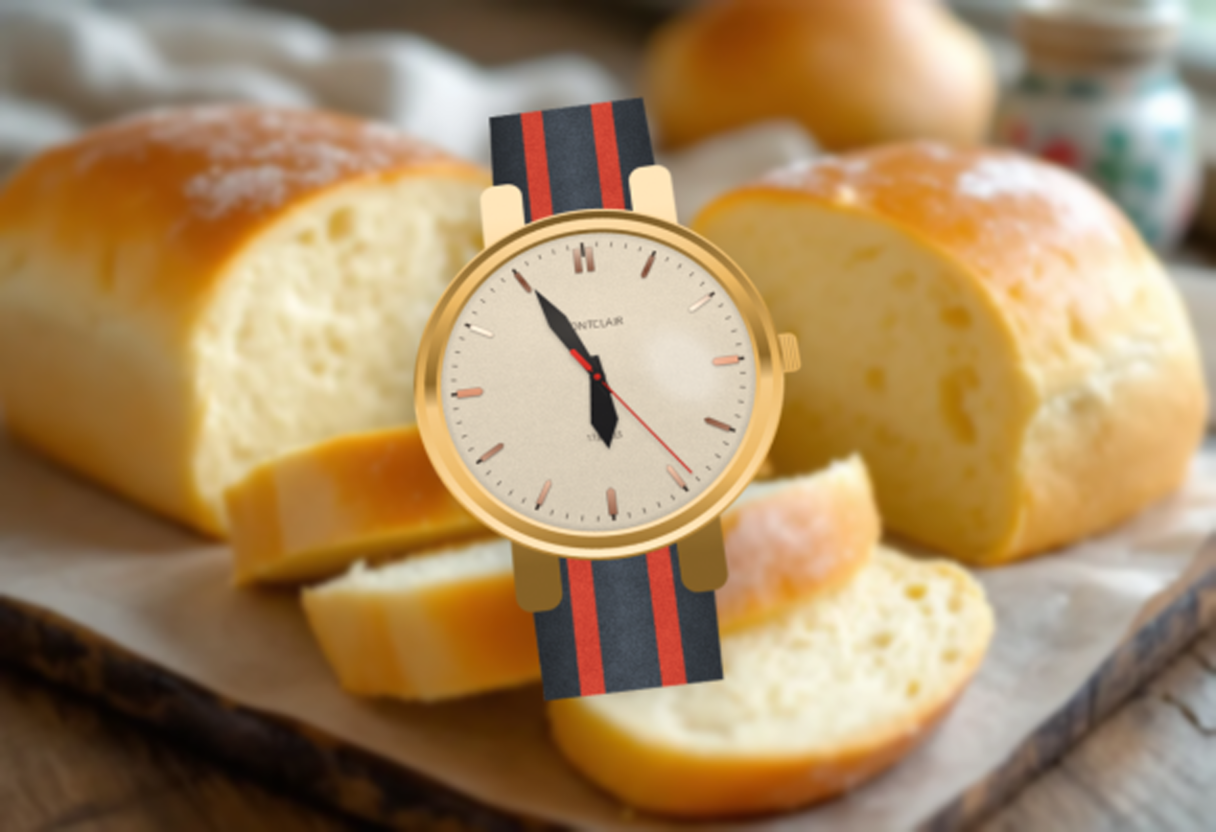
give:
5.55.24
